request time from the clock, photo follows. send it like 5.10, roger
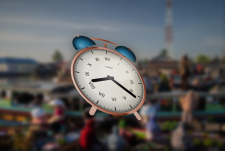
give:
8.21
